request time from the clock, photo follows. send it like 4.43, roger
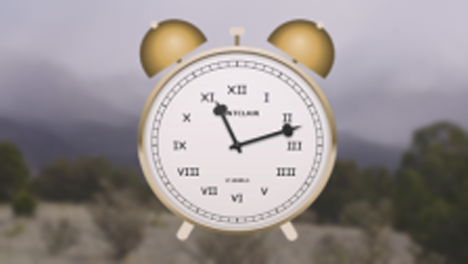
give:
11.12
